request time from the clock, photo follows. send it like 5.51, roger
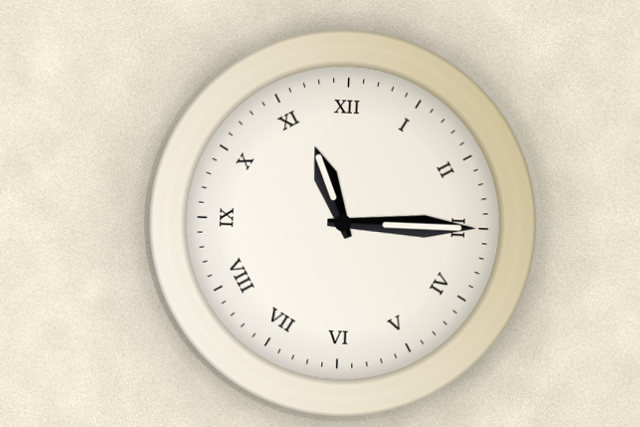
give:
11.15
